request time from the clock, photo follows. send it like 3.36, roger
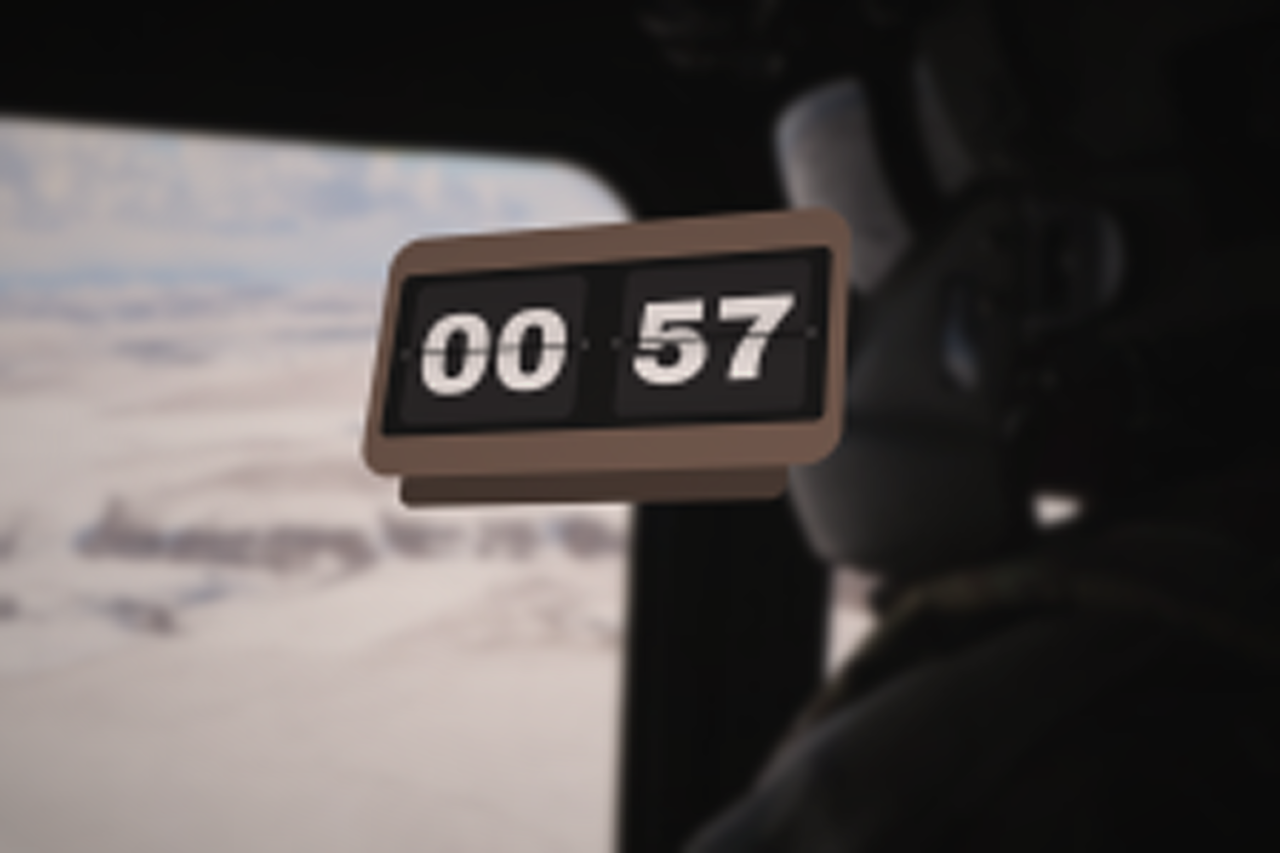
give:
0.57
